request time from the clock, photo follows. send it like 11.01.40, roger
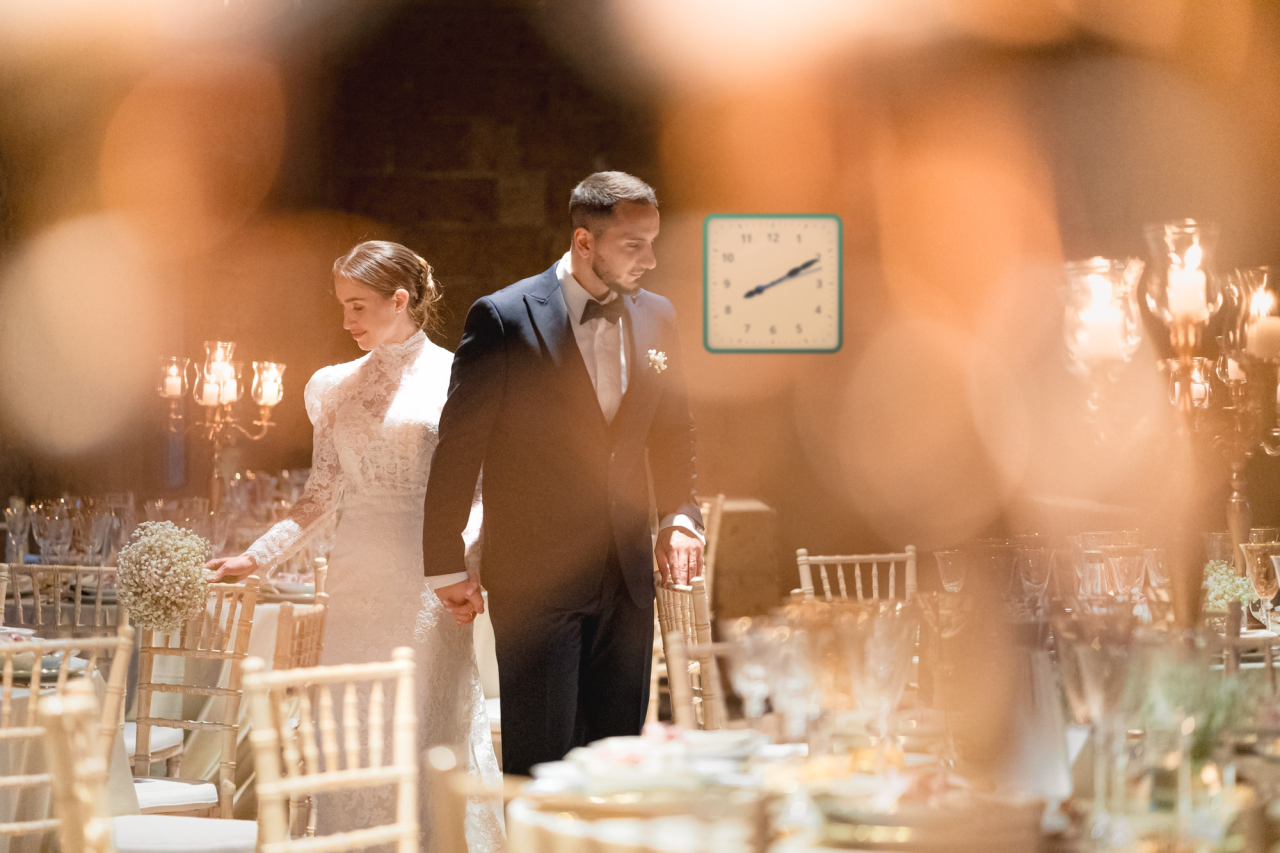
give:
8.10.12
